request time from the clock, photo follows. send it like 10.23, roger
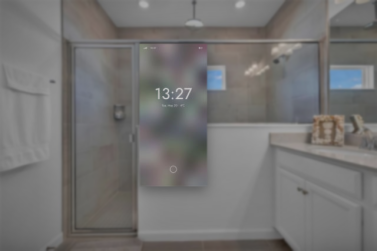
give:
13.27
